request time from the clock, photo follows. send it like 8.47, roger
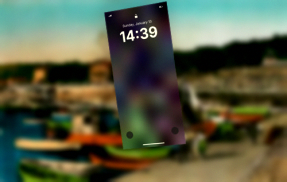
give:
14.39
